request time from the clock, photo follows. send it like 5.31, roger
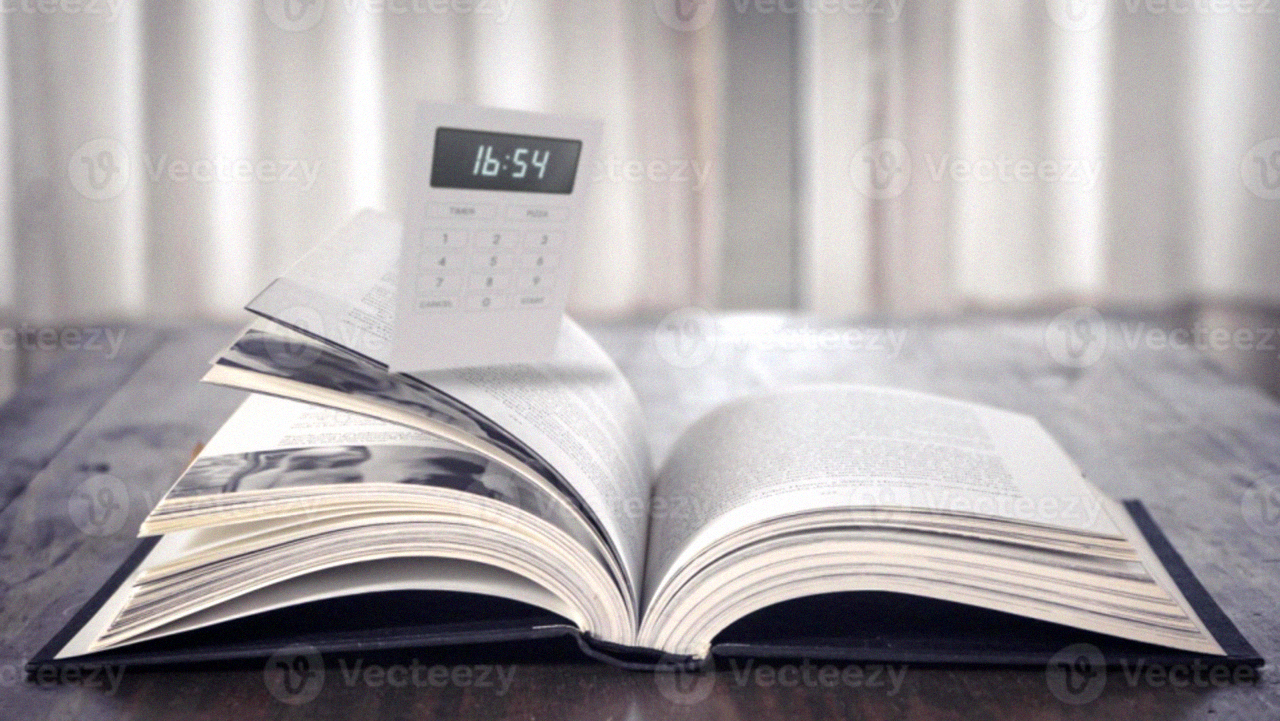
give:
16.54
